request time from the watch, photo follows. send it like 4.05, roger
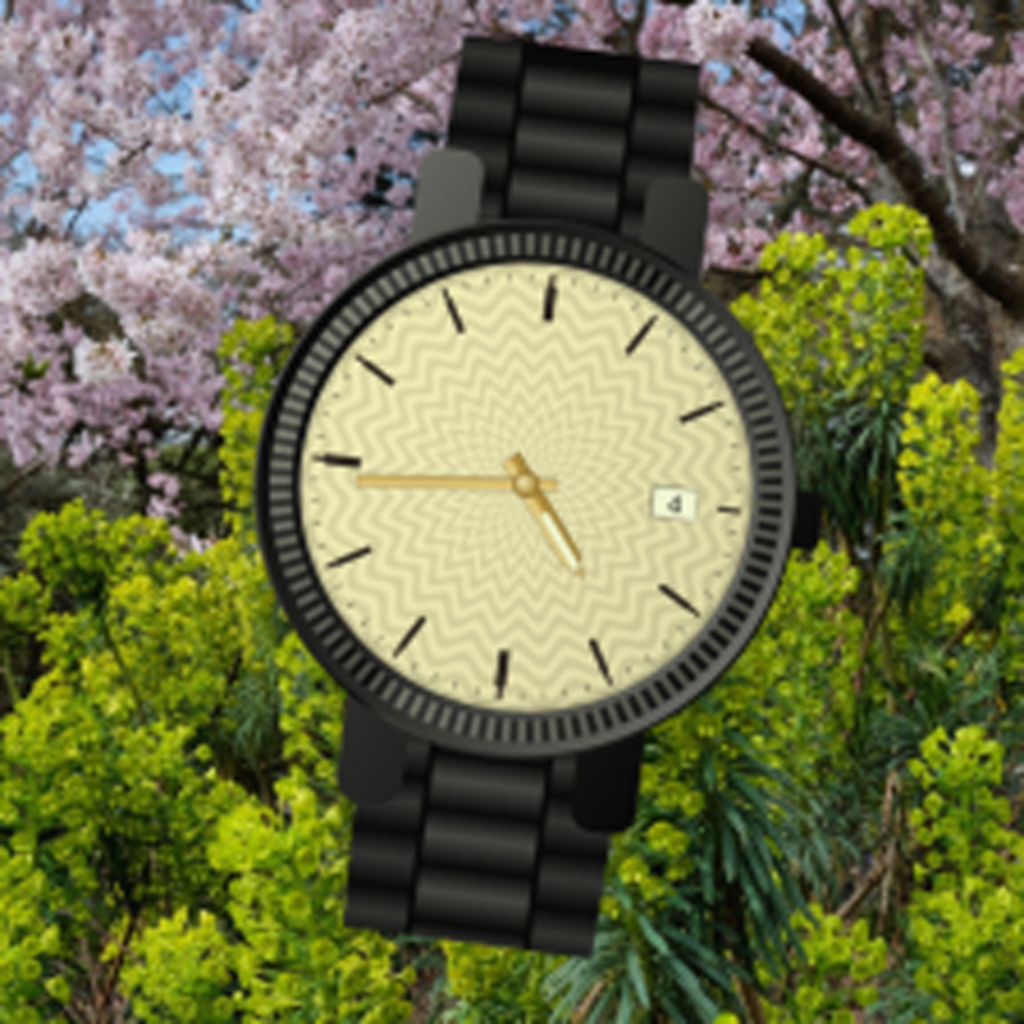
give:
4.44
